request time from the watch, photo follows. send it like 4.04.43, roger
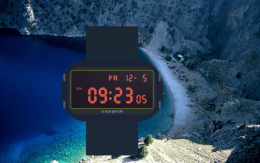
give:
9.23.05
